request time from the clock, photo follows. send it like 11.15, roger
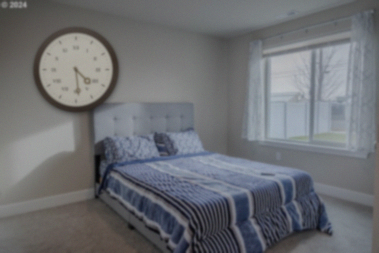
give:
4.29
